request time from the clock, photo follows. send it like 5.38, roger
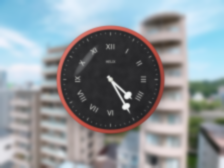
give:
4.25
